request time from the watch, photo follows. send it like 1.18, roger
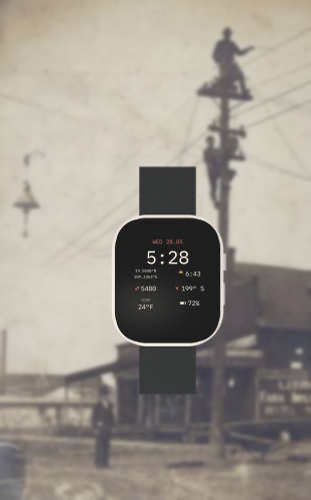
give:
5.28
